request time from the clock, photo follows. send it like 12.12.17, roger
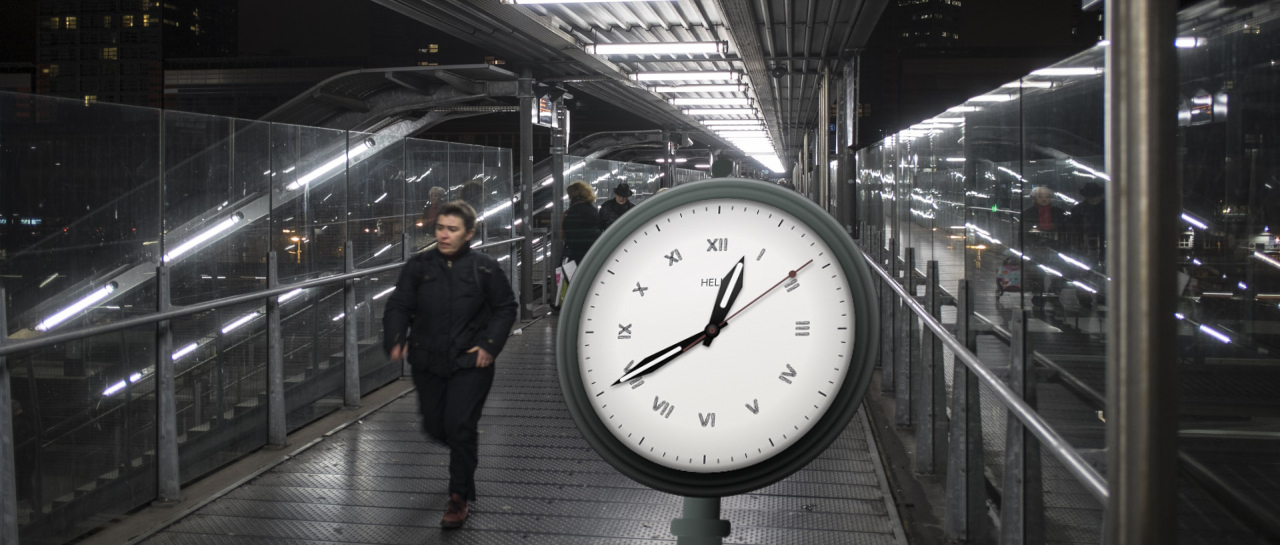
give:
12.40.09
